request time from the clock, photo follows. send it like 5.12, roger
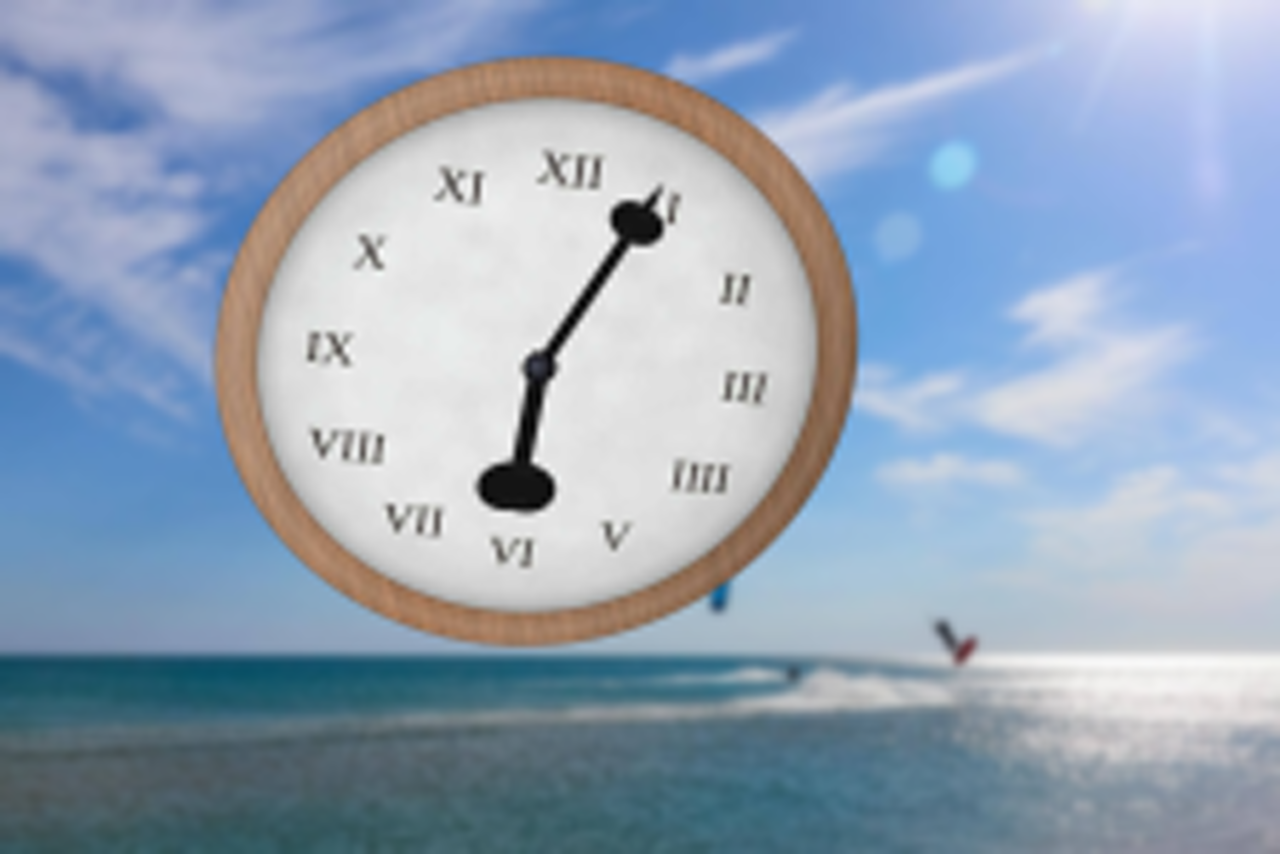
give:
6.04
